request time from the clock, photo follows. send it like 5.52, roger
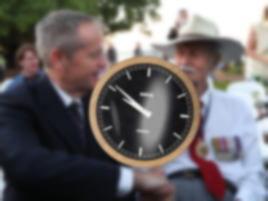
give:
9.51
